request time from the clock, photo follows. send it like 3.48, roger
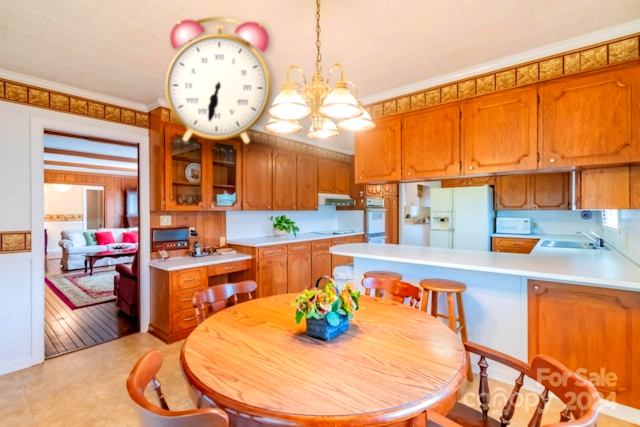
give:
6.32
